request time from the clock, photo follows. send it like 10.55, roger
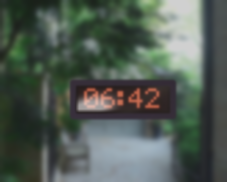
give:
6.42
